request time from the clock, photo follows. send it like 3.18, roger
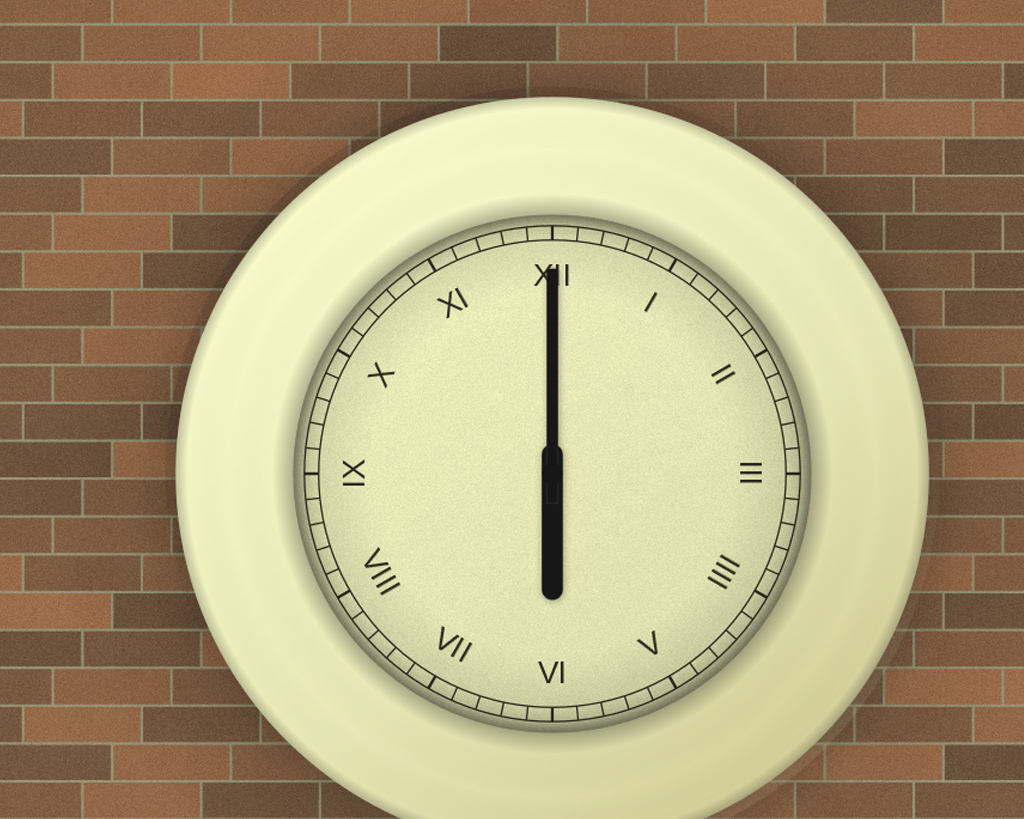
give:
6.00
